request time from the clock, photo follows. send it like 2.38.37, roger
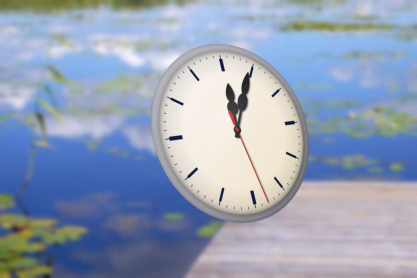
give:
12.04.28
